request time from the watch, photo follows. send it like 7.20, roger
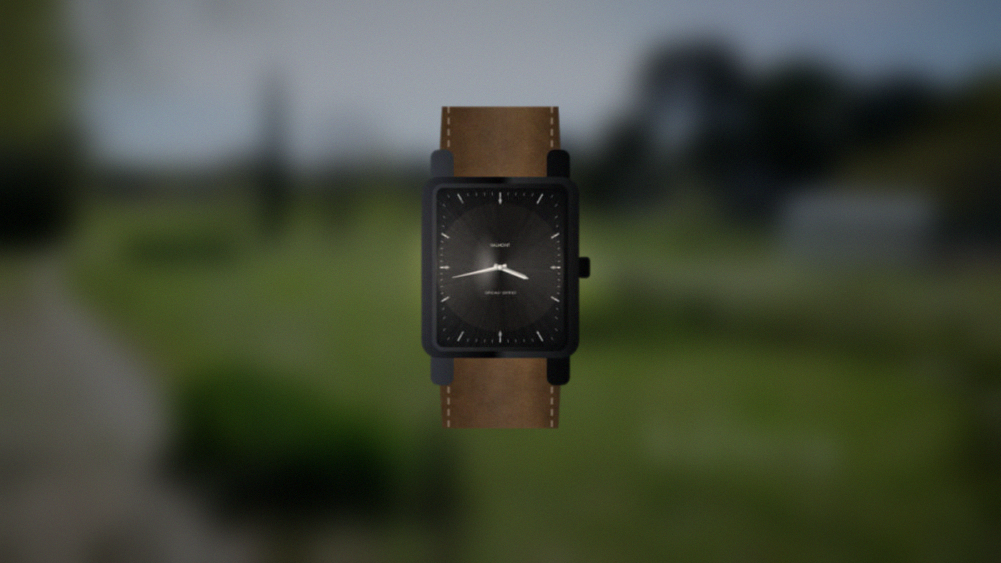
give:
3.43
